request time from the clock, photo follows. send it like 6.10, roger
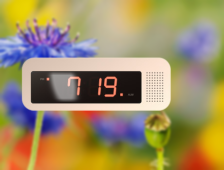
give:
7.19
